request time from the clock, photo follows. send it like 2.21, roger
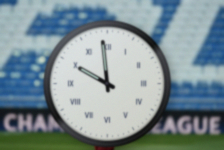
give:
9.59
